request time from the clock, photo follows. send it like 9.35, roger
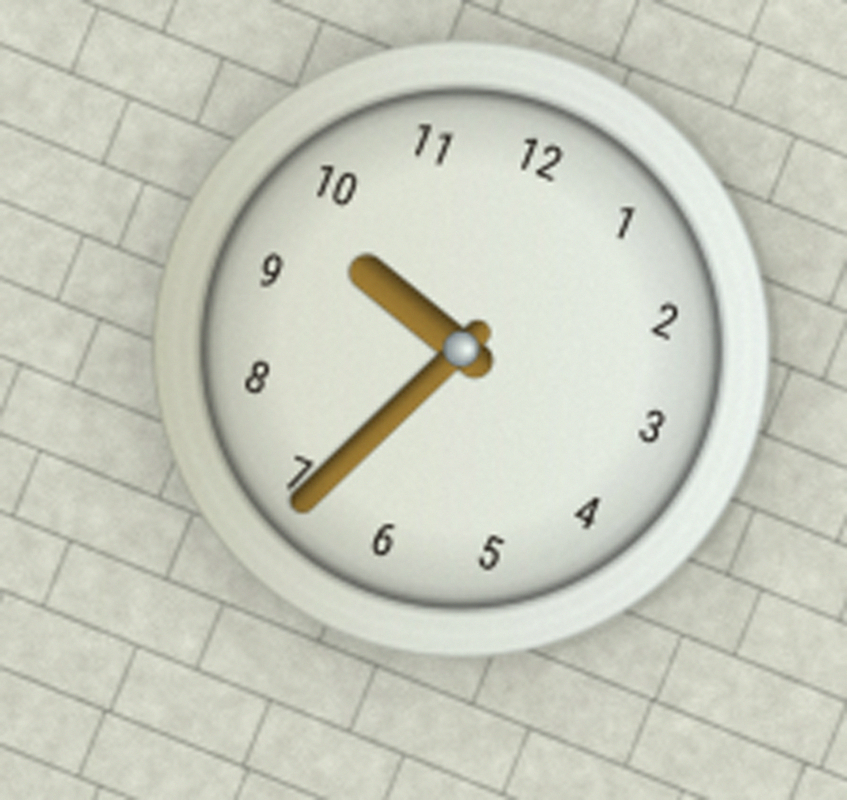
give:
9.34
